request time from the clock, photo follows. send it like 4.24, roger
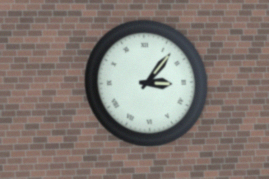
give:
3.07
